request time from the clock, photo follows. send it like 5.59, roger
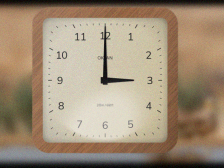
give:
3.00
